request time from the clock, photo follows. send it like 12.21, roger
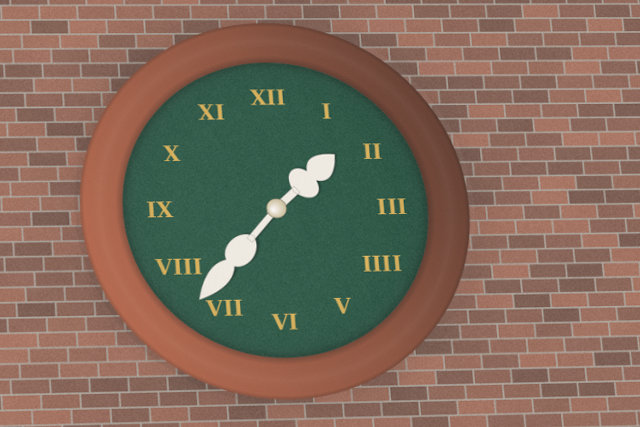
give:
1.37
